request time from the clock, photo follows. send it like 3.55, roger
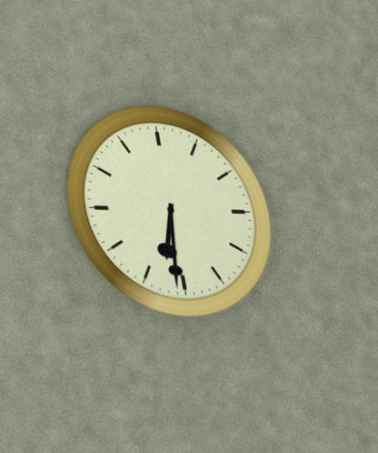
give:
6.31
